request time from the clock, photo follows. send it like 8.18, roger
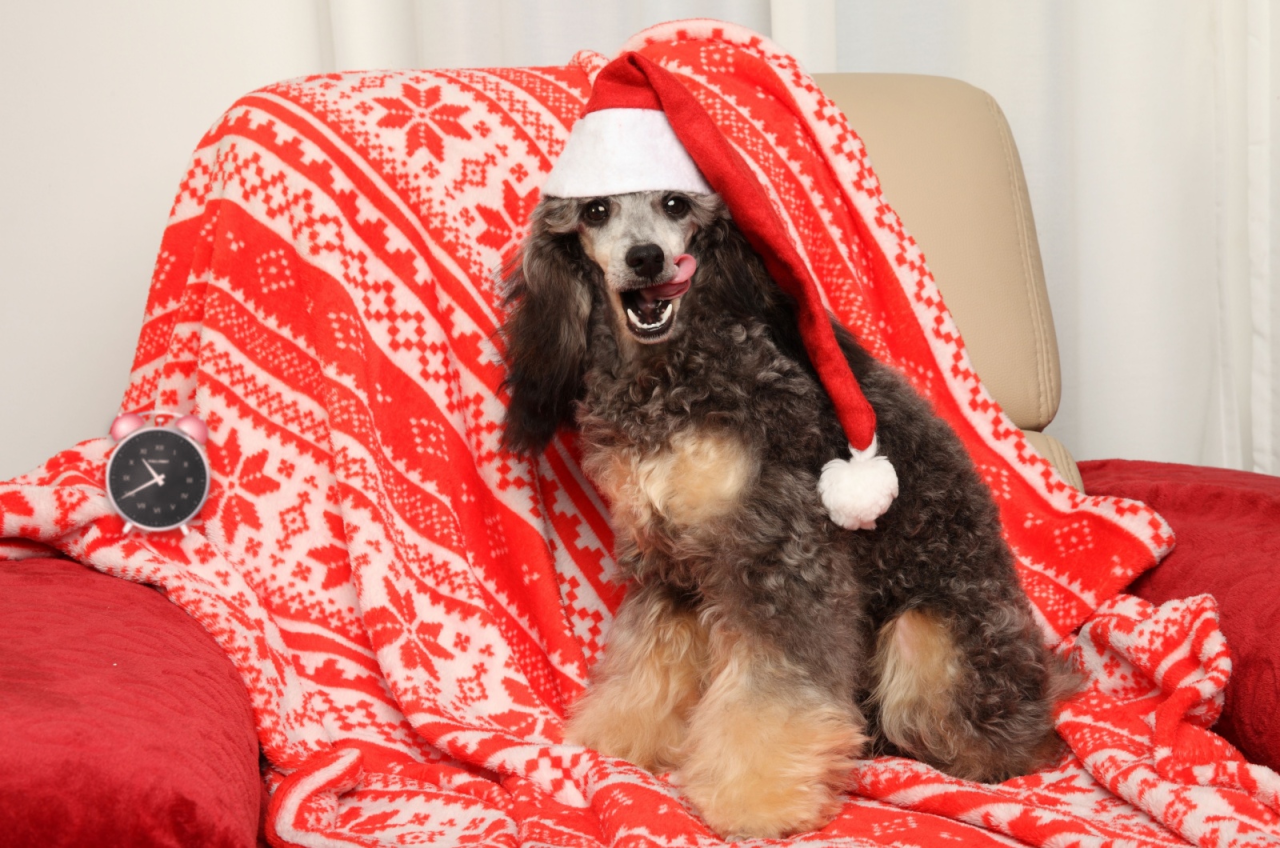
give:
10.40
